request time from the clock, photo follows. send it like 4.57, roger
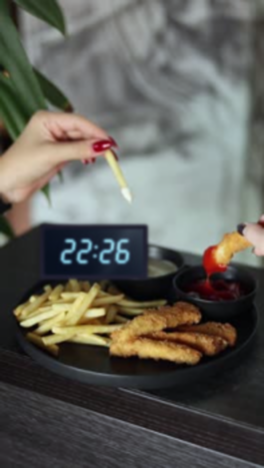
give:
22.26
